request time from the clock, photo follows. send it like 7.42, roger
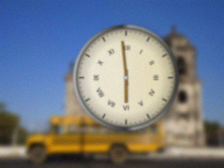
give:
5.59
